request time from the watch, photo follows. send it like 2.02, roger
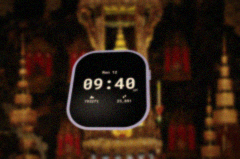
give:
9.40
